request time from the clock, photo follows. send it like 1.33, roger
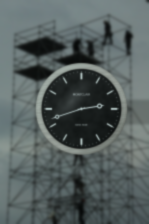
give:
2.42
